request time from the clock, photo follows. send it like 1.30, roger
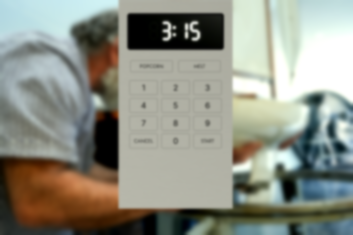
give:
3.15
